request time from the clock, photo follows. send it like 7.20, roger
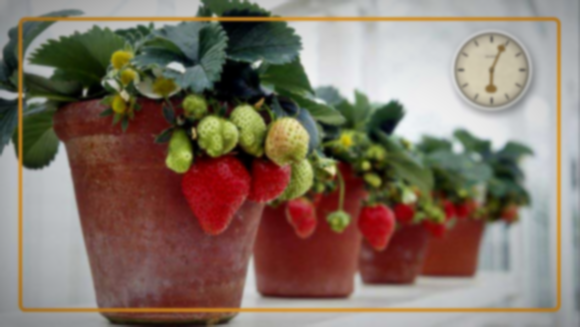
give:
6.04
